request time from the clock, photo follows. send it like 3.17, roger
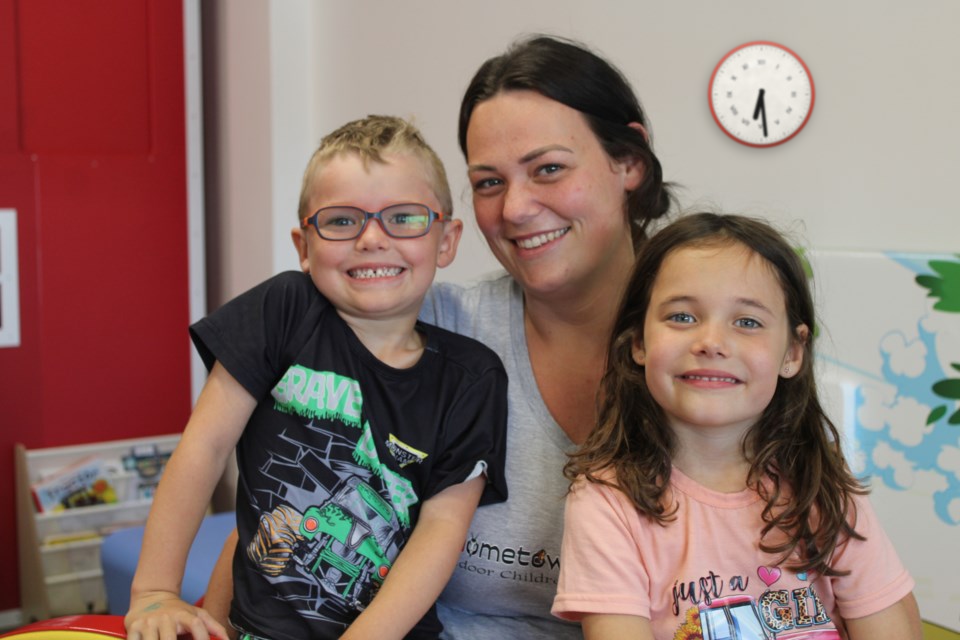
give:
6.29
